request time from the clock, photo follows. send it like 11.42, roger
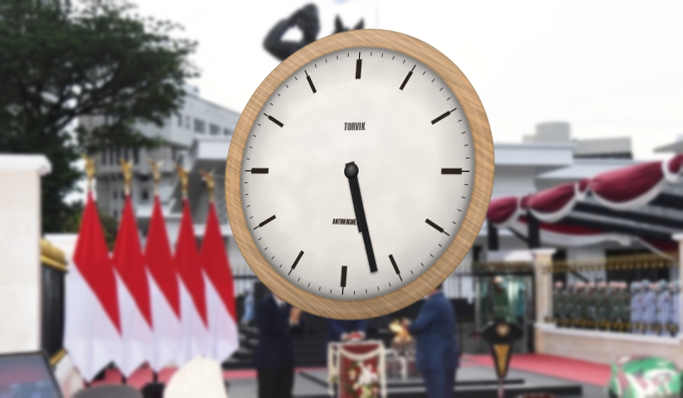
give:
5.27
